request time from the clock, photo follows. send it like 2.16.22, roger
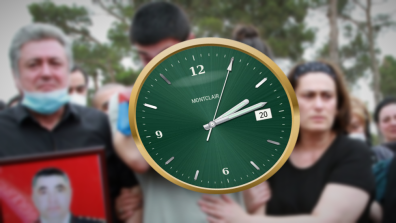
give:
2.13.05
